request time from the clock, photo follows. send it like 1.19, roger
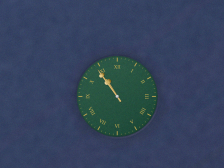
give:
10.54
